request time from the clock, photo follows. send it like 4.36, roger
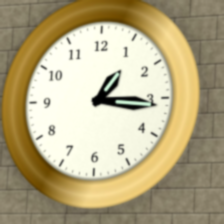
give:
1.16
